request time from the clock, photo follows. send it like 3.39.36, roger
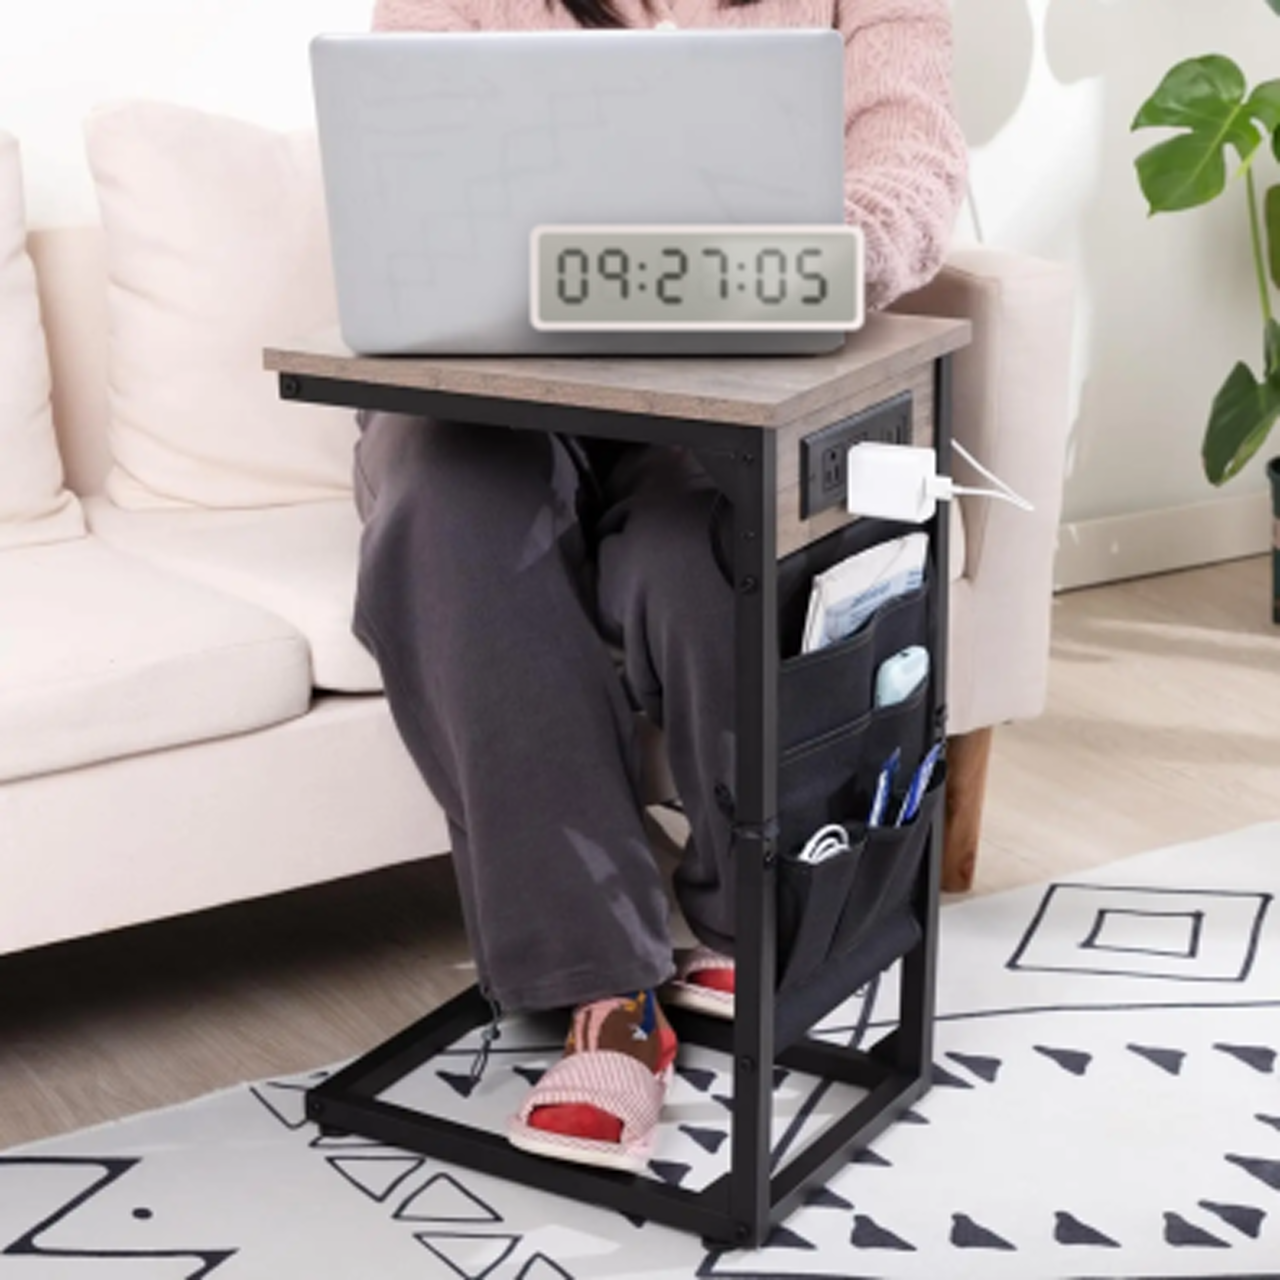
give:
9.27.05
